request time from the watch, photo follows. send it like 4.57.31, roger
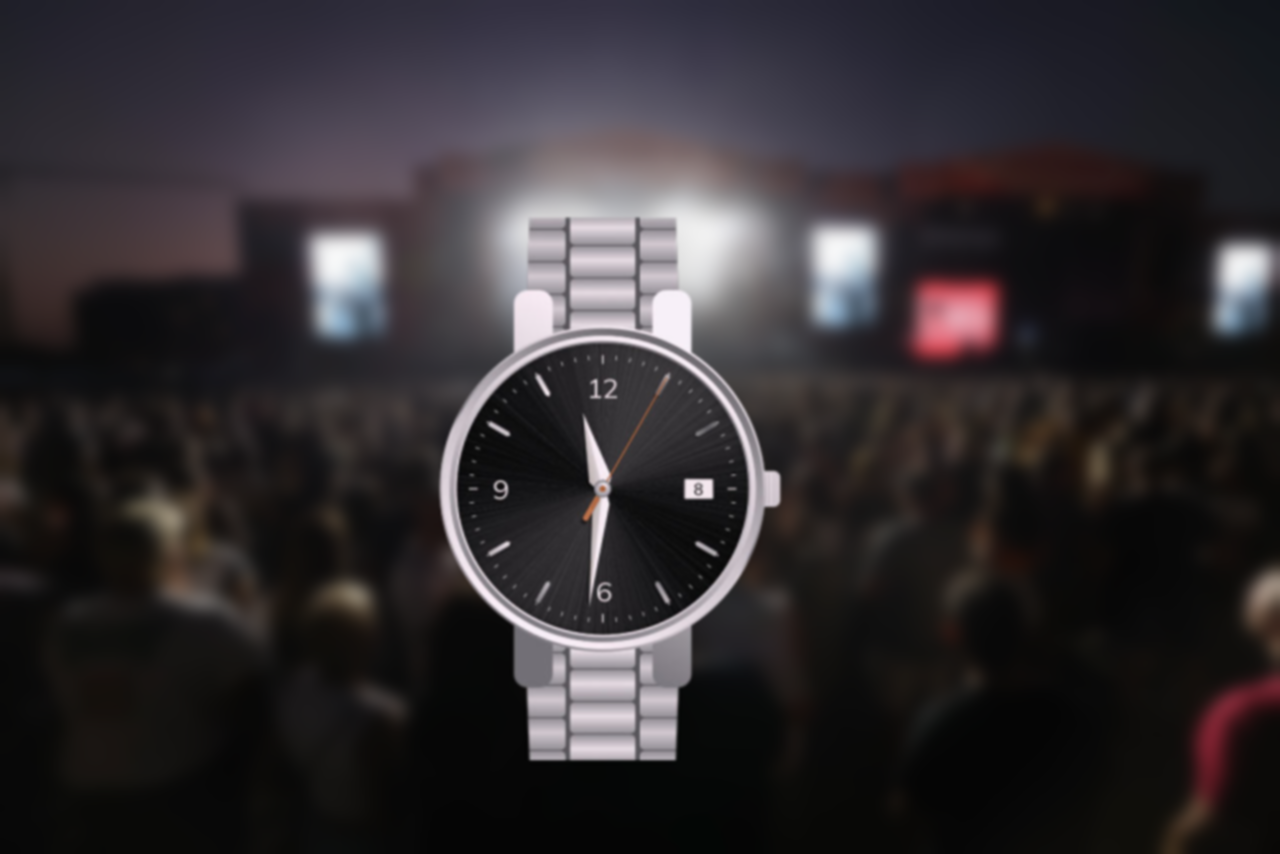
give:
11.31.05
